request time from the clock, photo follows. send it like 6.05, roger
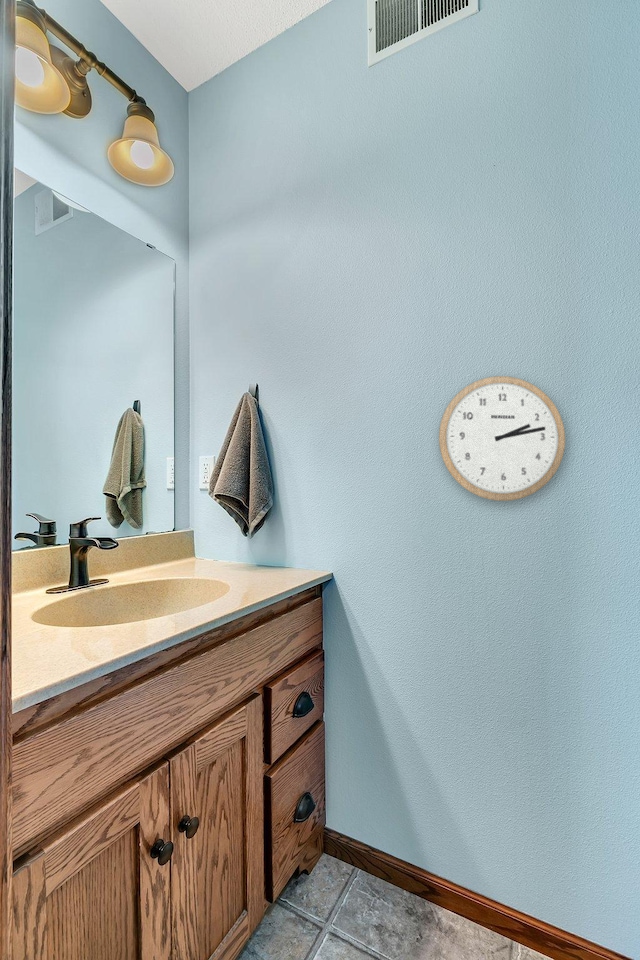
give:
2.13
